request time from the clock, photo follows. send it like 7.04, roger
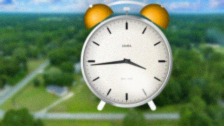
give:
3.44
